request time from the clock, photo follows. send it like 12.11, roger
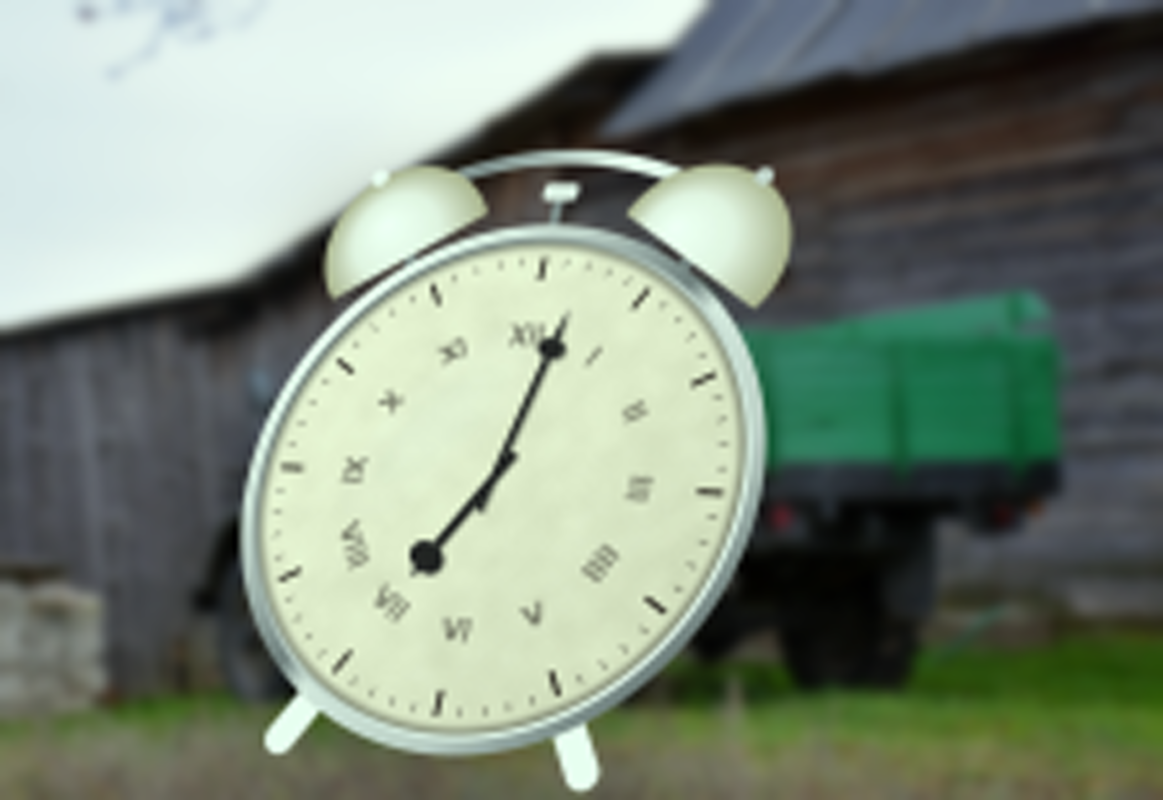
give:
7.02
